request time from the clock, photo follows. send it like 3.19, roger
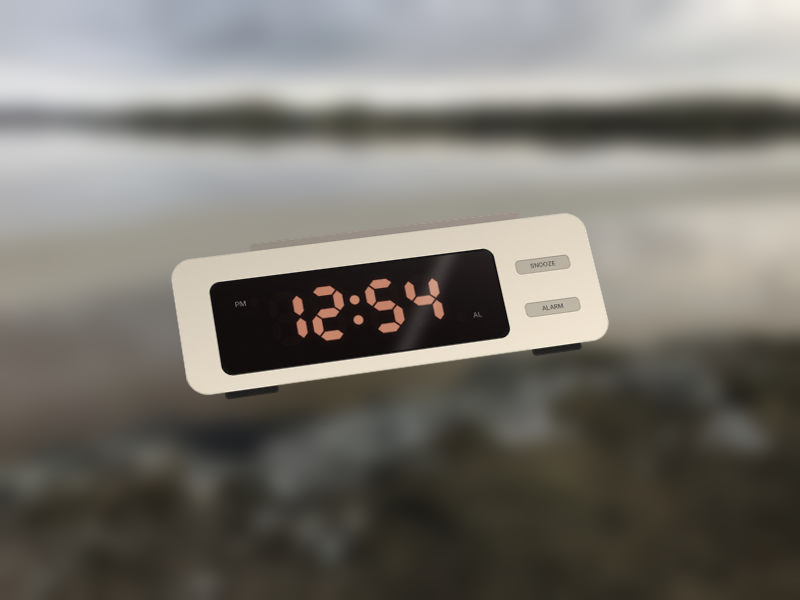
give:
12.54
